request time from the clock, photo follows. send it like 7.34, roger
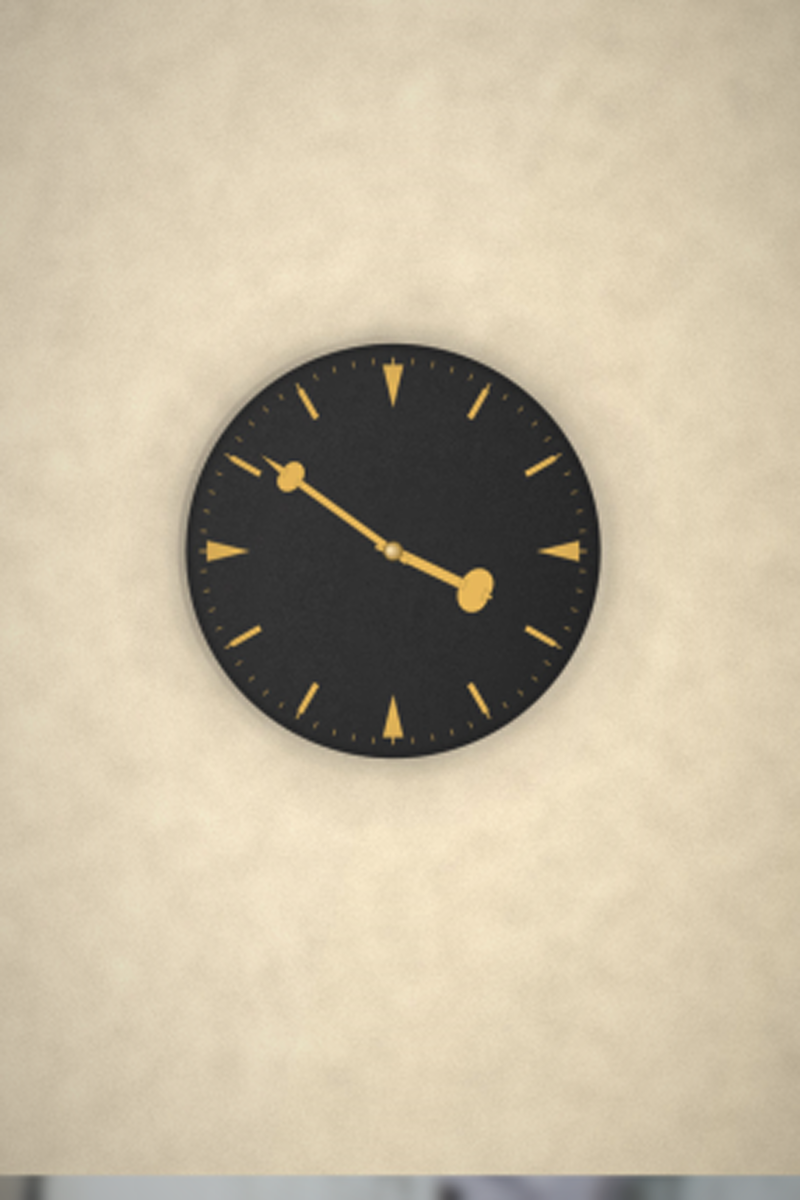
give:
3.51
